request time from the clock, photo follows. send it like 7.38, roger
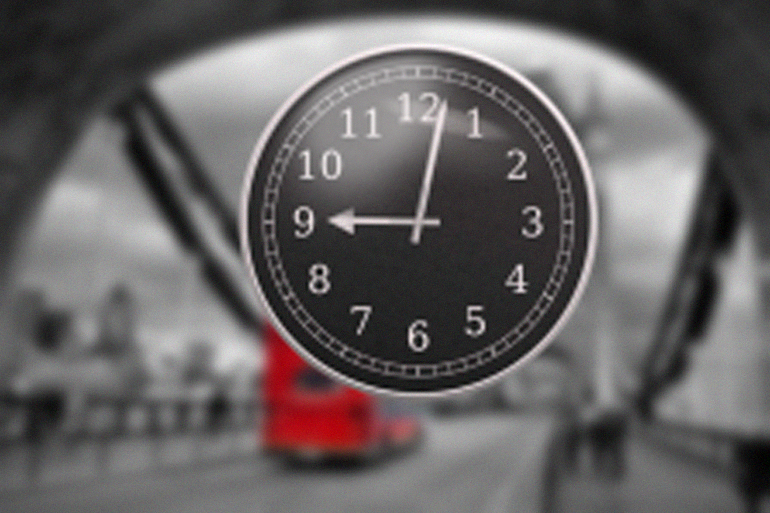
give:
9.02
